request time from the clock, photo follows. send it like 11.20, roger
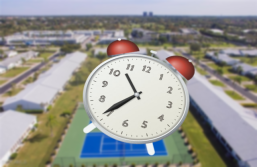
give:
10.36
